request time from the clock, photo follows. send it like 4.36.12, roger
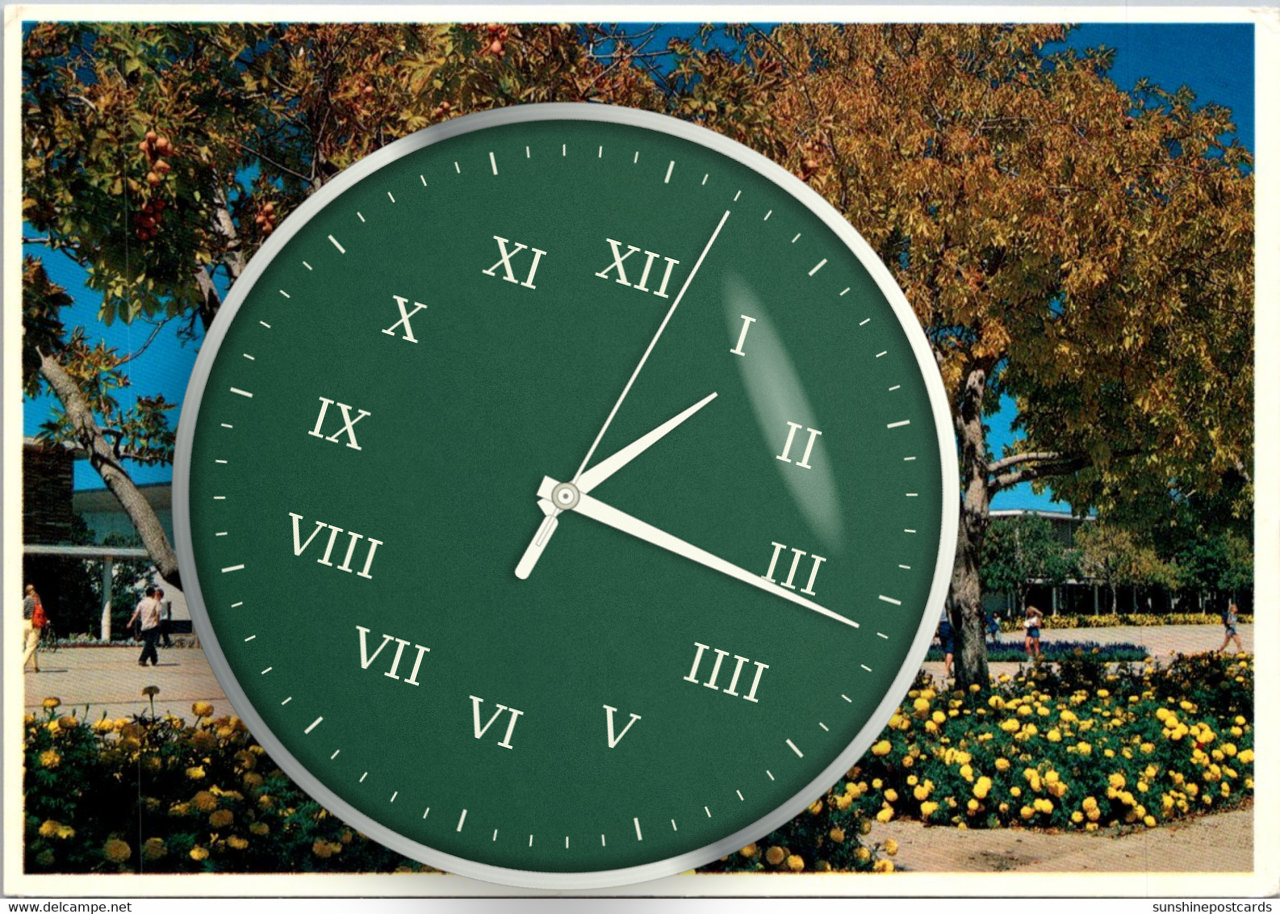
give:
1.16.02
